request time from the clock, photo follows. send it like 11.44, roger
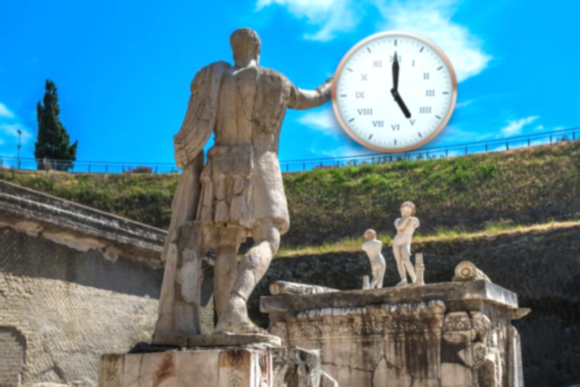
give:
5.00
